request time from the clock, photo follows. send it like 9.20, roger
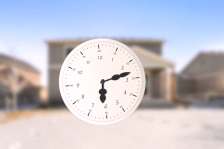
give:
6.13
